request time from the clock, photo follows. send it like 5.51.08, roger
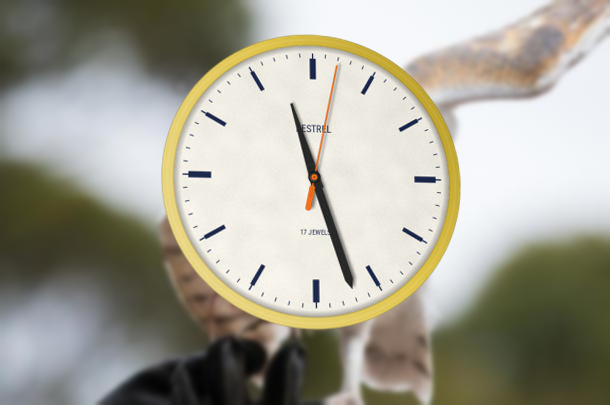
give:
11.27.02
